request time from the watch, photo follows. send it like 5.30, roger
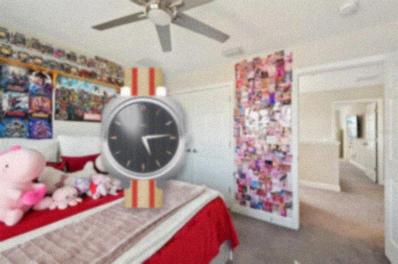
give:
5.14
